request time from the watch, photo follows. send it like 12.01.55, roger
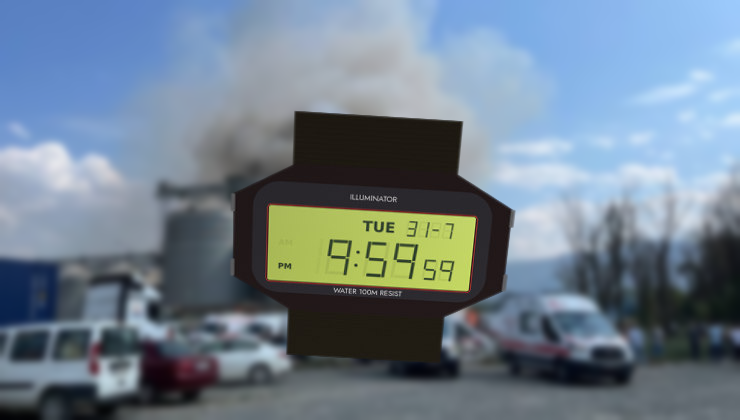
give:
9.59.59
